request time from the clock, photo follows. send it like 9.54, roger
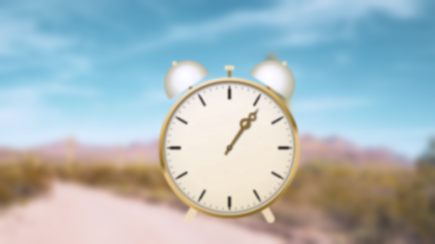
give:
1.06
